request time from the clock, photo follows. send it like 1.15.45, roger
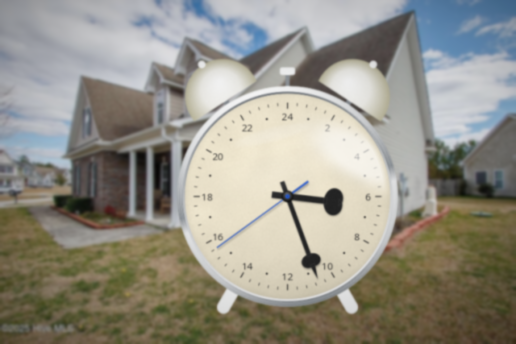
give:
6.26.39
